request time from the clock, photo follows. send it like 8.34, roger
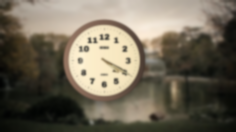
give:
4.20
